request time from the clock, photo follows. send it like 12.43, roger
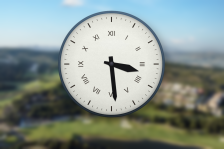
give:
3.29
